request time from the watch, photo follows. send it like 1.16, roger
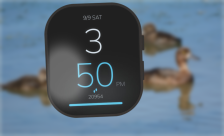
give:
3.50
